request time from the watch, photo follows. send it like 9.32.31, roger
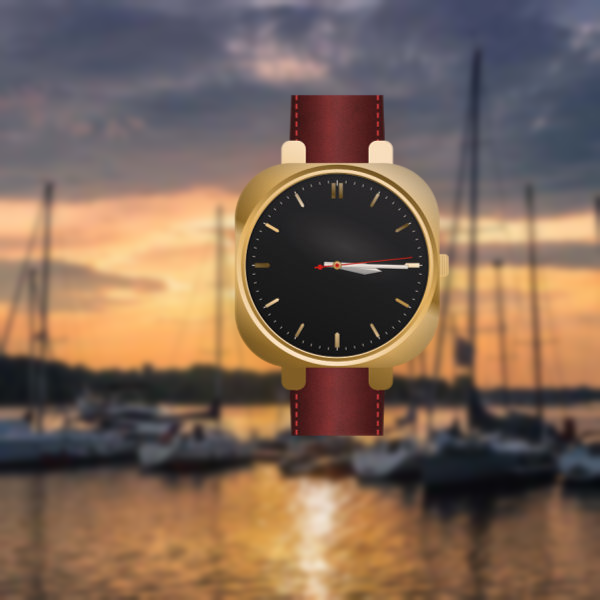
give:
3.15.14
